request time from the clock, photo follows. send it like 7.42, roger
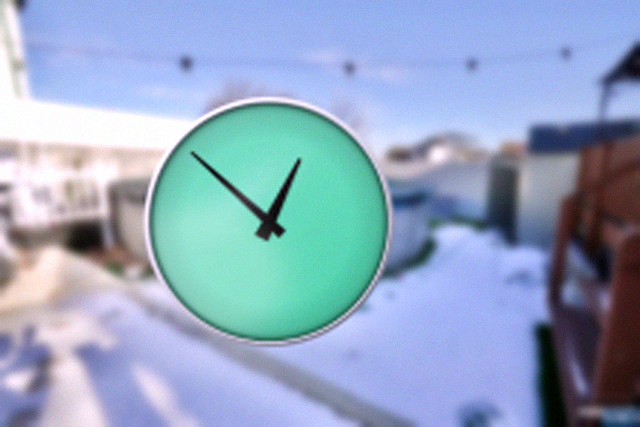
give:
12.52
